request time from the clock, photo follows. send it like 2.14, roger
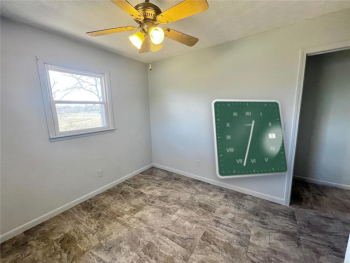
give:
12.33
